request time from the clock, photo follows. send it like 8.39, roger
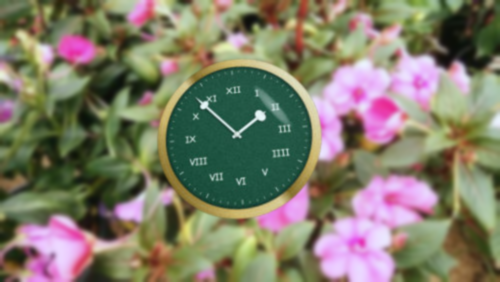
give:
1.53
